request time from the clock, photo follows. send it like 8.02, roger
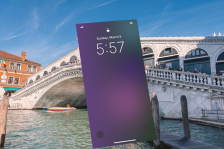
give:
5.57
